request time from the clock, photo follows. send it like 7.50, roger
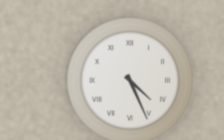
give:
4.26
